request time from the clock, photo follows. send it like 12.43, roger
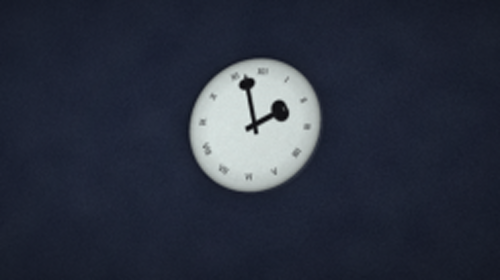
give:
1.57
